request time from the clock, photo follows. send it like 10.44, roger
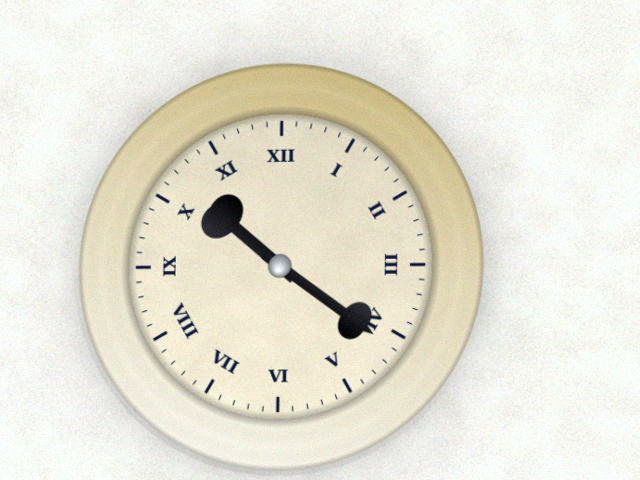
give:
10.21
